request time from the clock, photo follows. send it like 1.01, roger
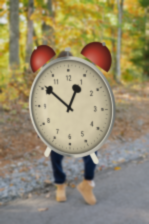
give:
12.51
